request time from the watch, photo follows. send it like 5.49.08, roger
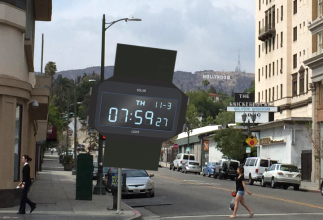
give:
7.59.27
